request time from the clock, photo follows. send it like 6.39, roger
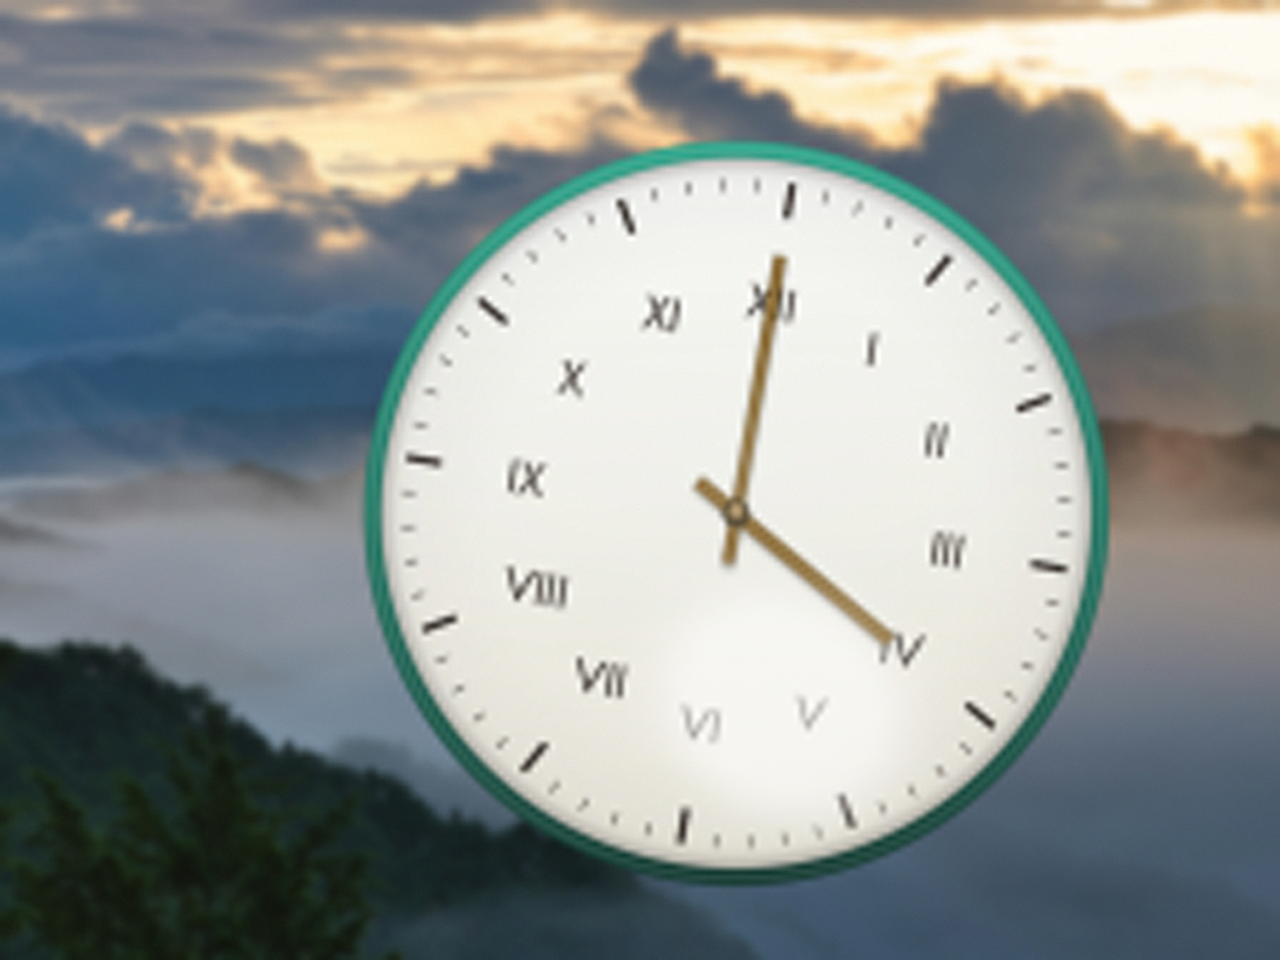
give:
4.00
